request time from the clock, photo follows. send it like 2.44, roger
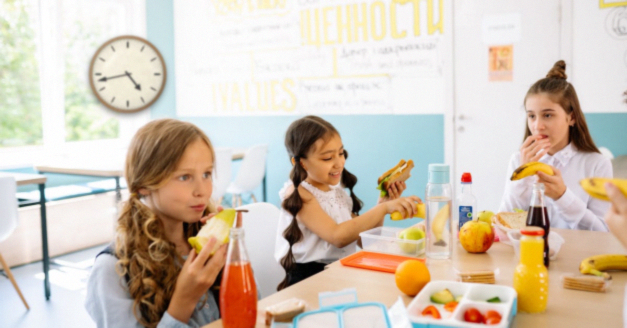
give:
4.43
